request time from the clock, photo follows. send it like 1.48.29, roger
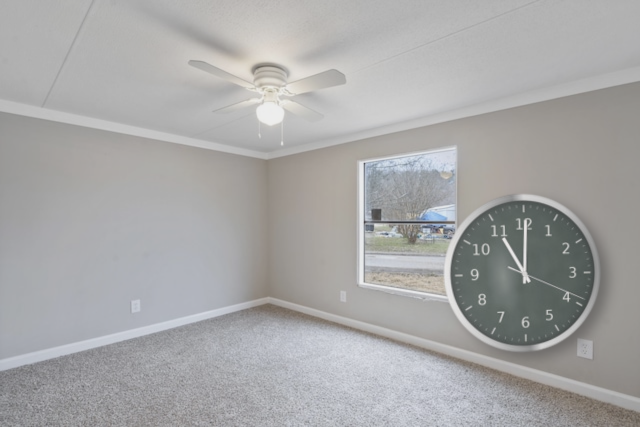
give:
11.00.19
